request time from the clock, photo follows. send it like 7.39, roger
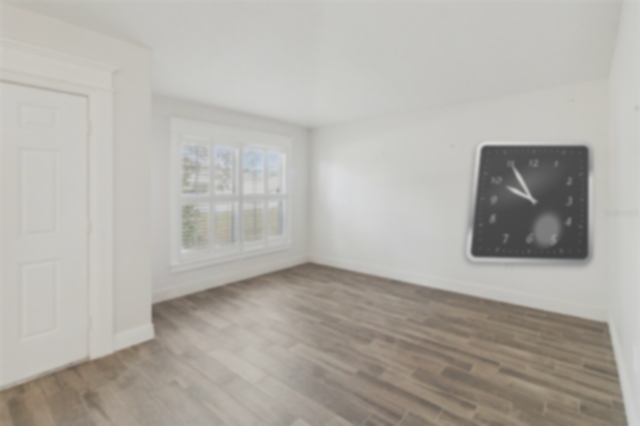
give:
9.55
